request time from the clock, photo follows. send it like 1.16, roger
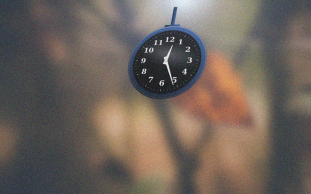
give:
12.26
